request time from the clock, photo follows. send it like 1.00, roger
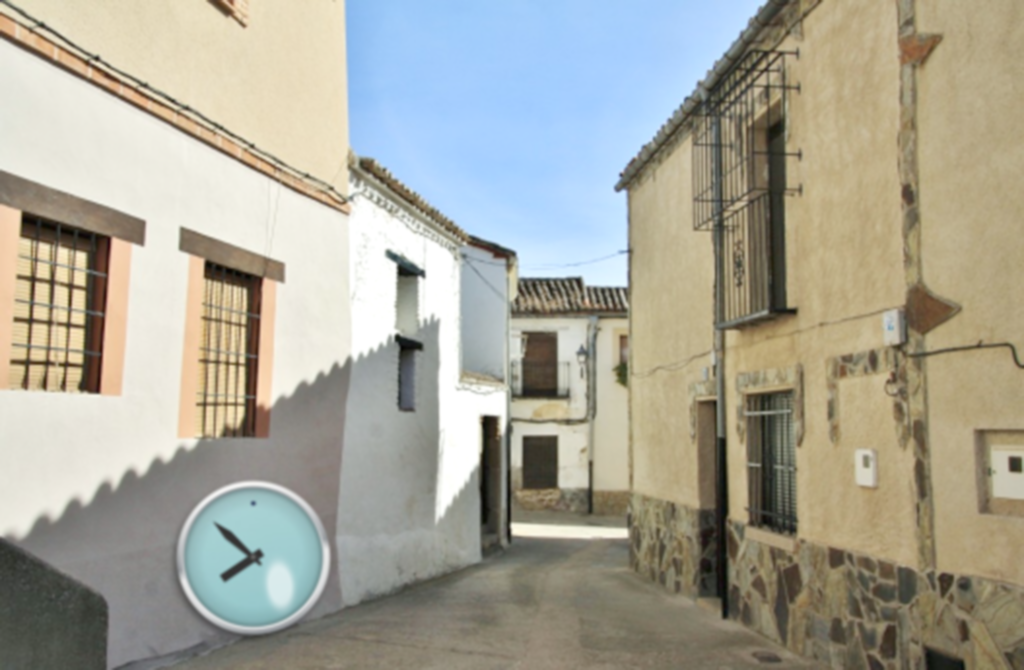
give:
7.52
